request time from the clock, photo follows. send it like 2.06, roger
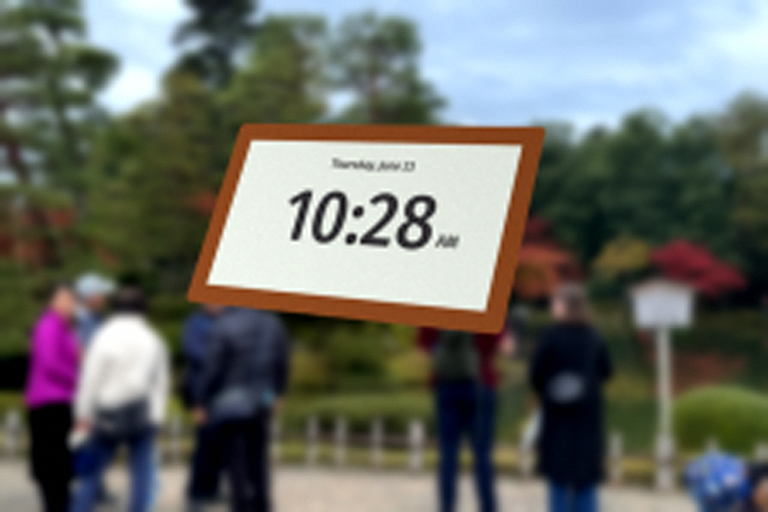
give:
10.28
